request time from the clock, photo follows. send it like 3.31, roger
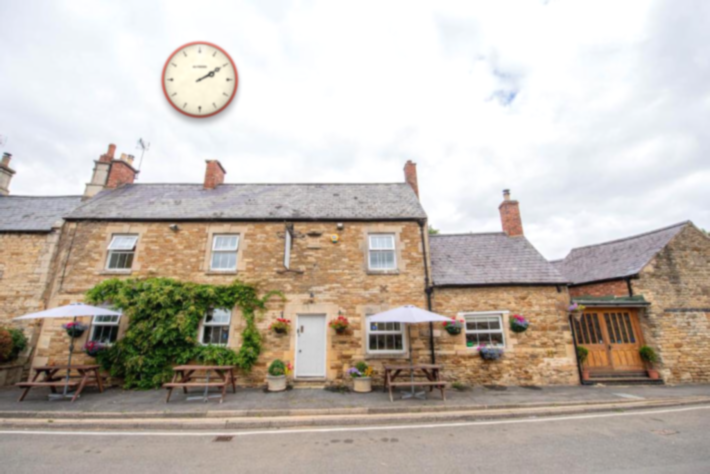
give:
2.10
